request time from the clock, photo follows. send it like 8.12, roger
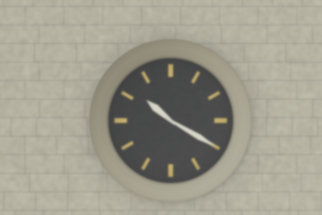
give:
10.20
